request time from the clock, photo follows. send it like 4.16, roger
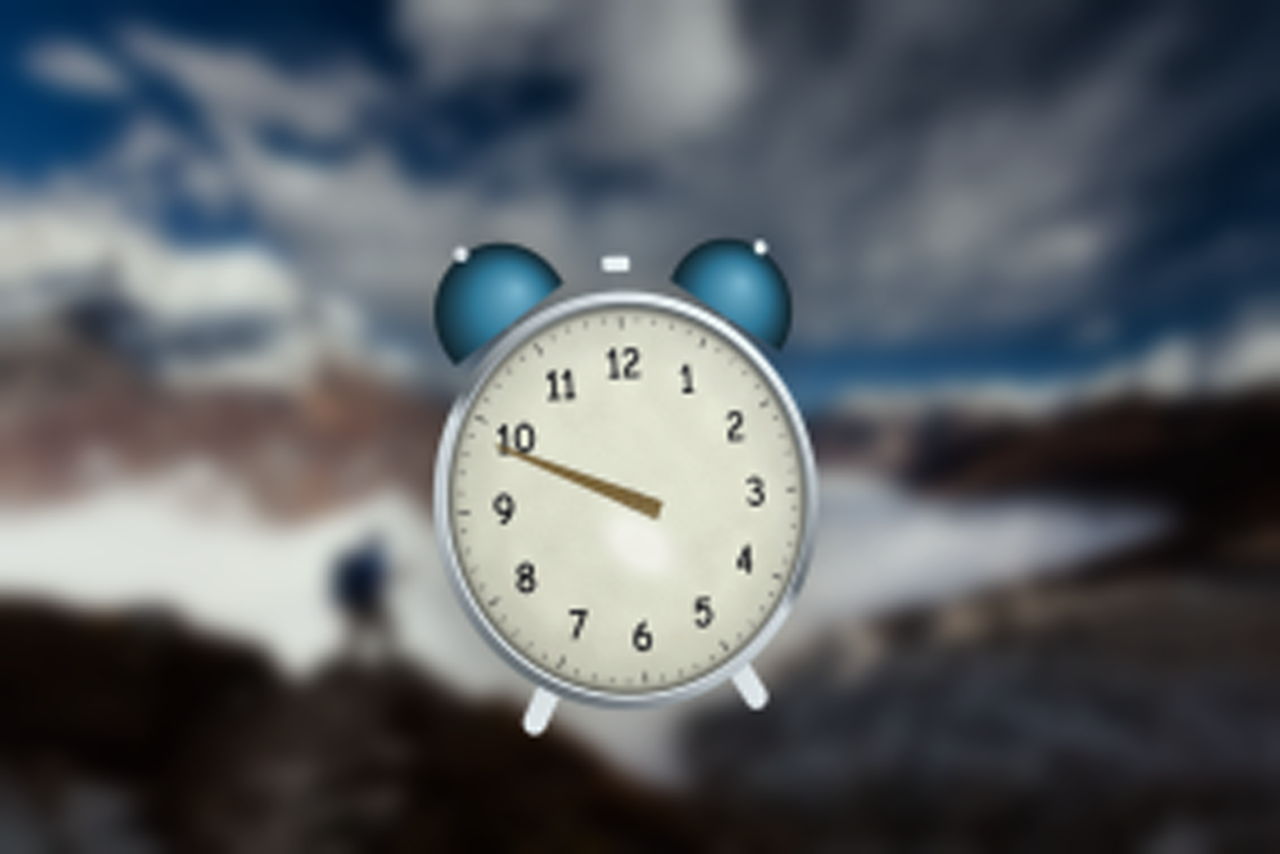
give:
9.49
